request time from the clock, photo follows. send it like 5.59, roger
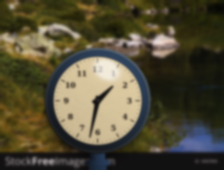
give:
1.32
